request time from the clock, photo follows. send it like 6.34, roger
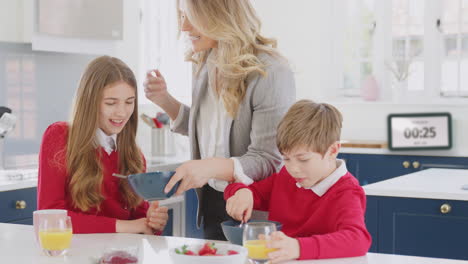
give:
0.25
